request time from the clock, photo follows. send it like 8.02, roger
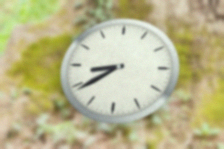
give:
8.39
